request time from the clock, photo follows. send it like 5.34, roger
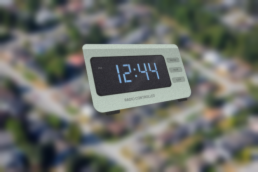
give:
12.44
